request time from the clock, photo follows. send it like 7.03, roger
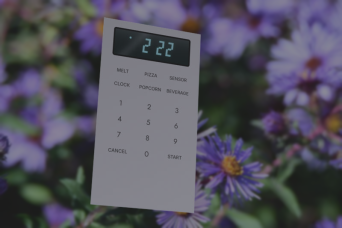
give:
2.22
